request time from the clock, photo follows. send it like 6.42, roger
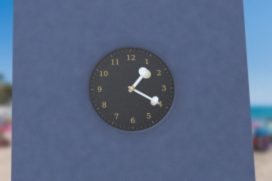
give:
1.20
